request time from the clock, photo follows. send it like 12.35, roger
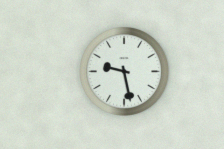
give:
9.28
